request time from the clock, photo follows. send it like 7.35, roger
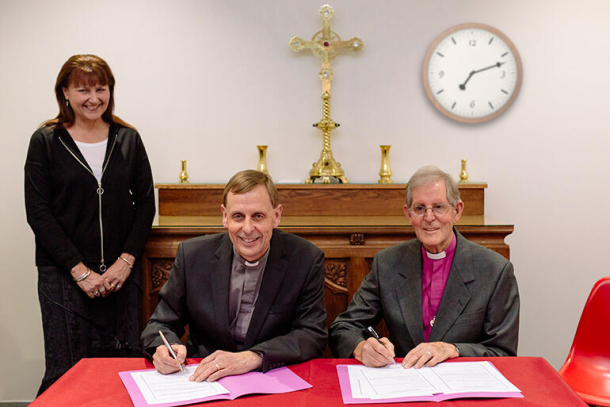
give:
7.12
